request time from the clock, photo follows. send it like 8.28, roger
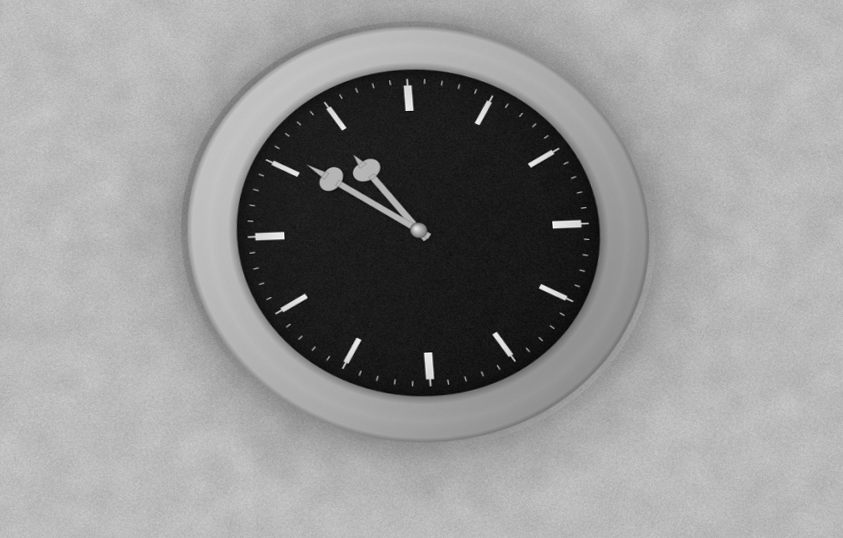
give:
10.51
